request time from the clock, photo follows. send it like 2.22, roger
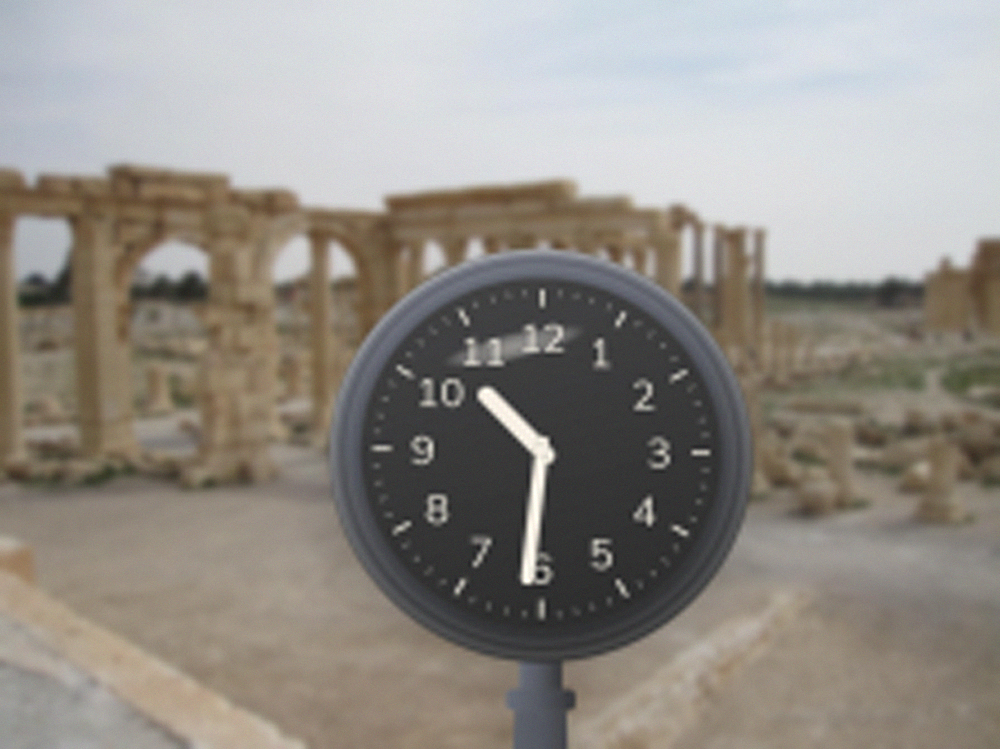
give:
10.31
